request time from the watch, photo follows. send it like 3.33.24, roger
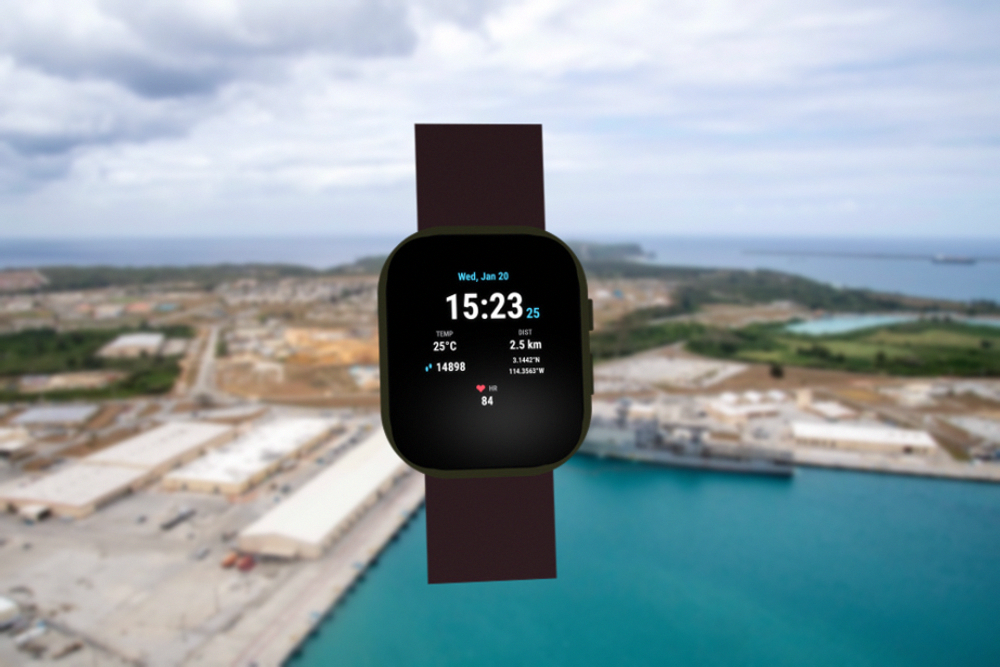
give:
15.23.25
